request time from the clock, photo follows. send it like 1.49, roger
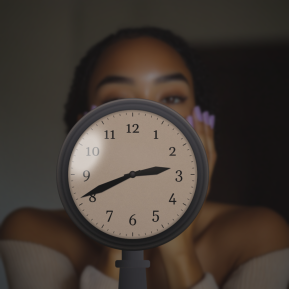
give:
2.41
